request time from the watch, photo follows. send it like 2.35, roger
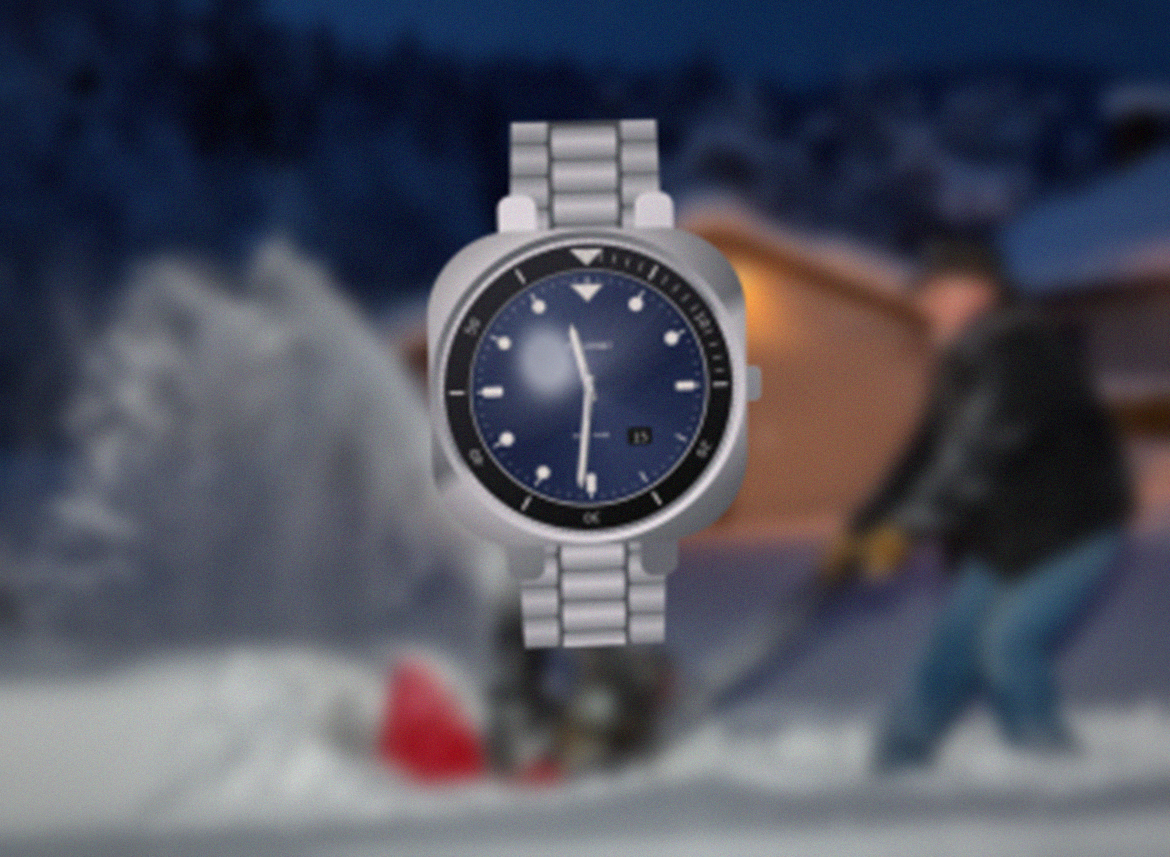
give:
11.31
